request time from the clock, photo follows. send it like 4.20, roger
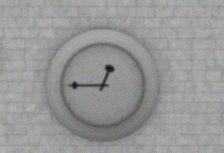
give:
12.45
